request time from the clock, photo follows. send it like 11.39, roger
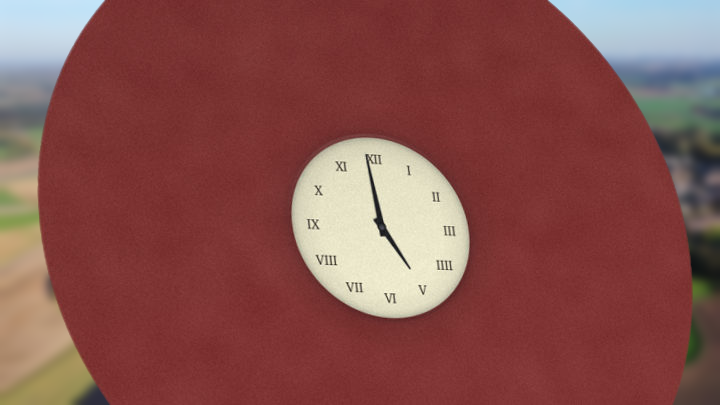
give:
4.59
